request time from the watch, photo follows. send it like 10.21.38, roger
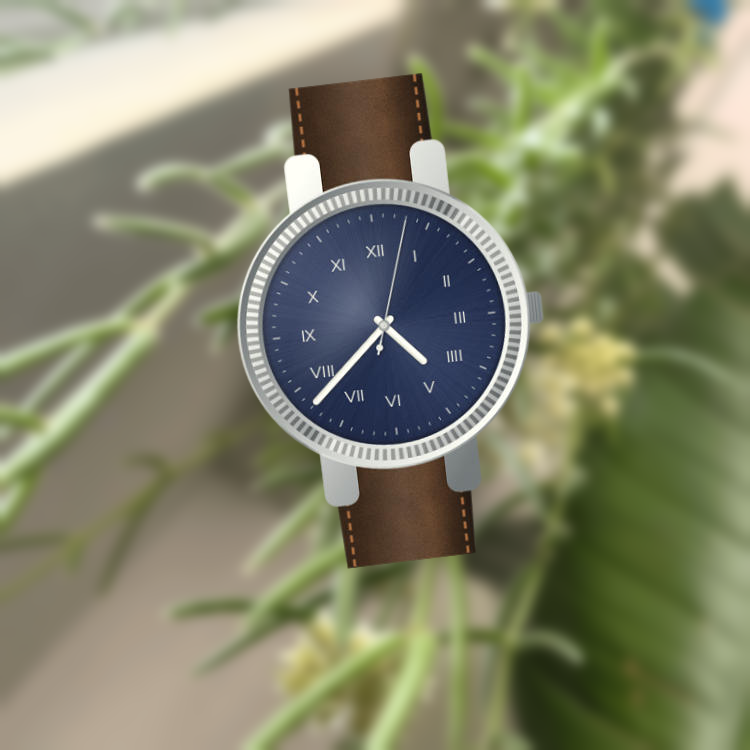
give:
4.38.03
